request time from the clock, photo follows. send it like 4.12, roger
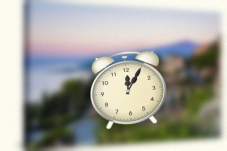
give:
12.05
